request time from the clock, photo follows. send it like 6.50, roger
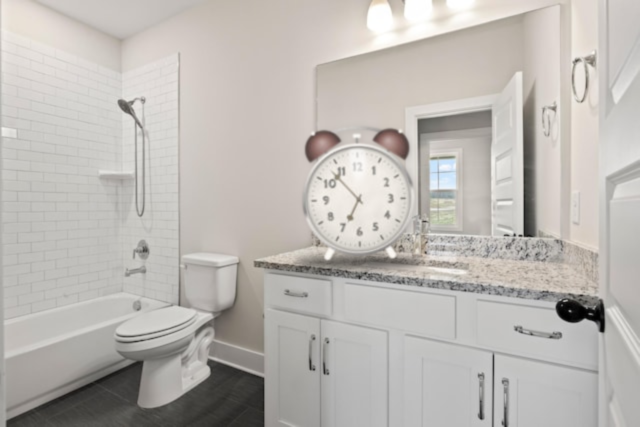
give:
6.53
